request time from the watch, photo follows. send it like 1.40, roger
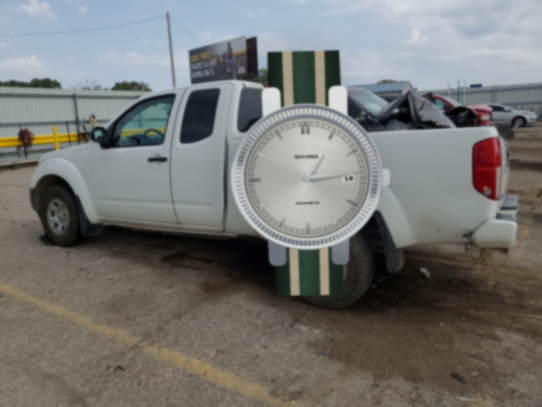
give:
1.14
